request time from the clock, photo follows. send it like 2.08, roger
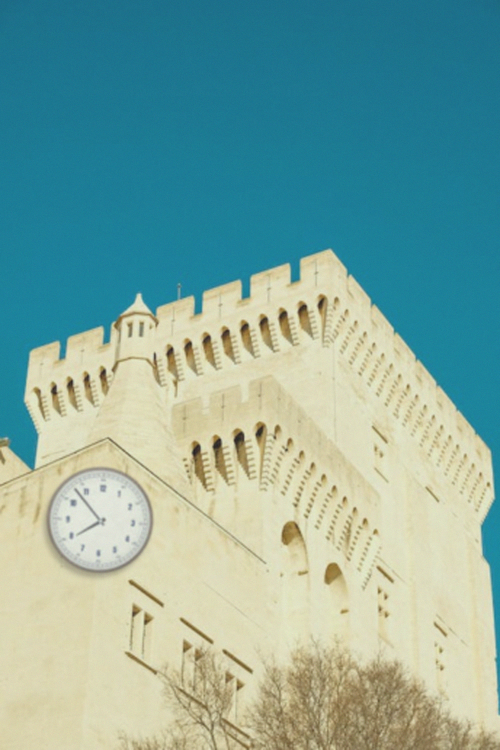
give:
7.53
